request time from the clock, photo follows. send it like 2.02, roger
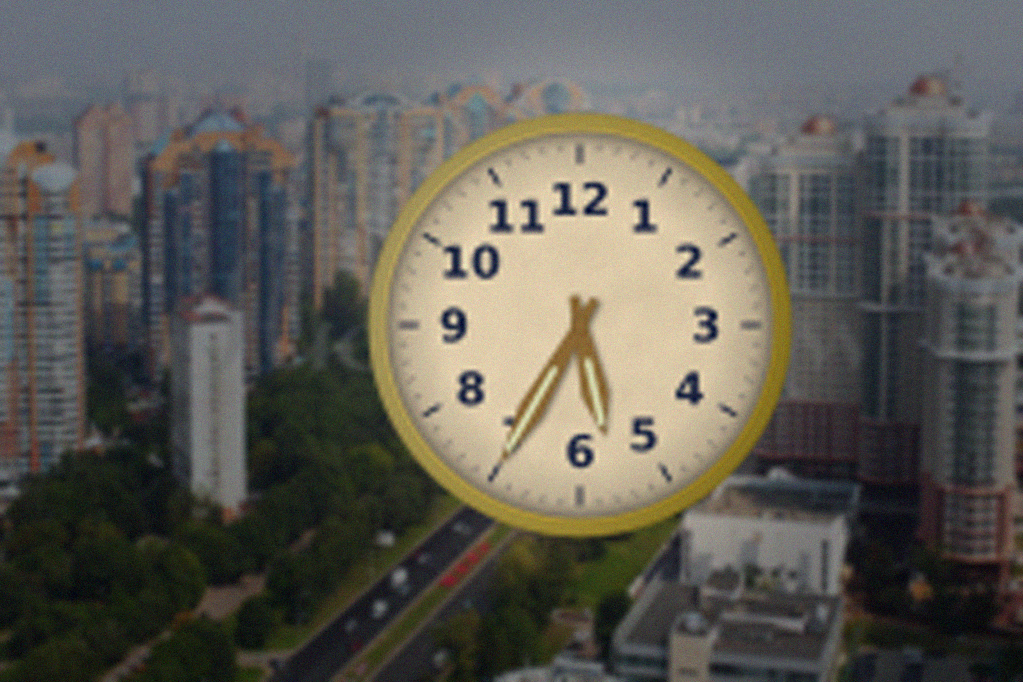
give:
5.35
